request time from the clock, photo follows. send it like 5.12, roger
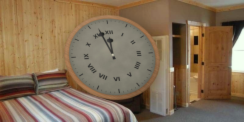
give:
11.57
